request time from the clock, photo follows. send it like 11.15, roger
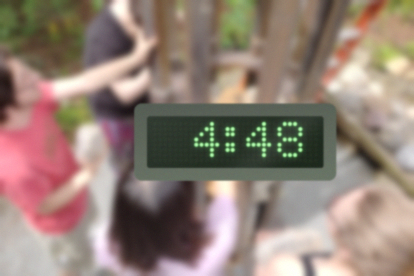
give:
4.48
